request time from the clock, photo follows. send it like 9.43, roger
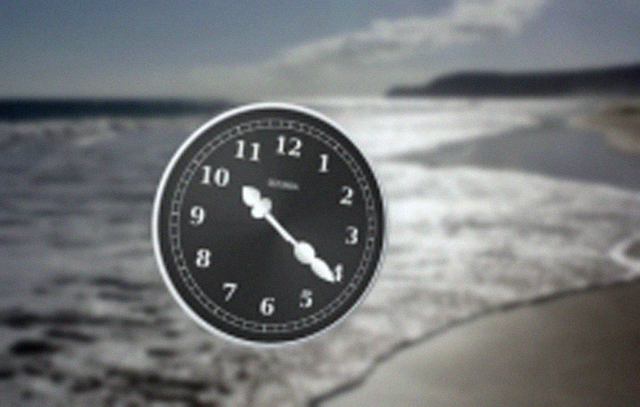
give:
10.21
